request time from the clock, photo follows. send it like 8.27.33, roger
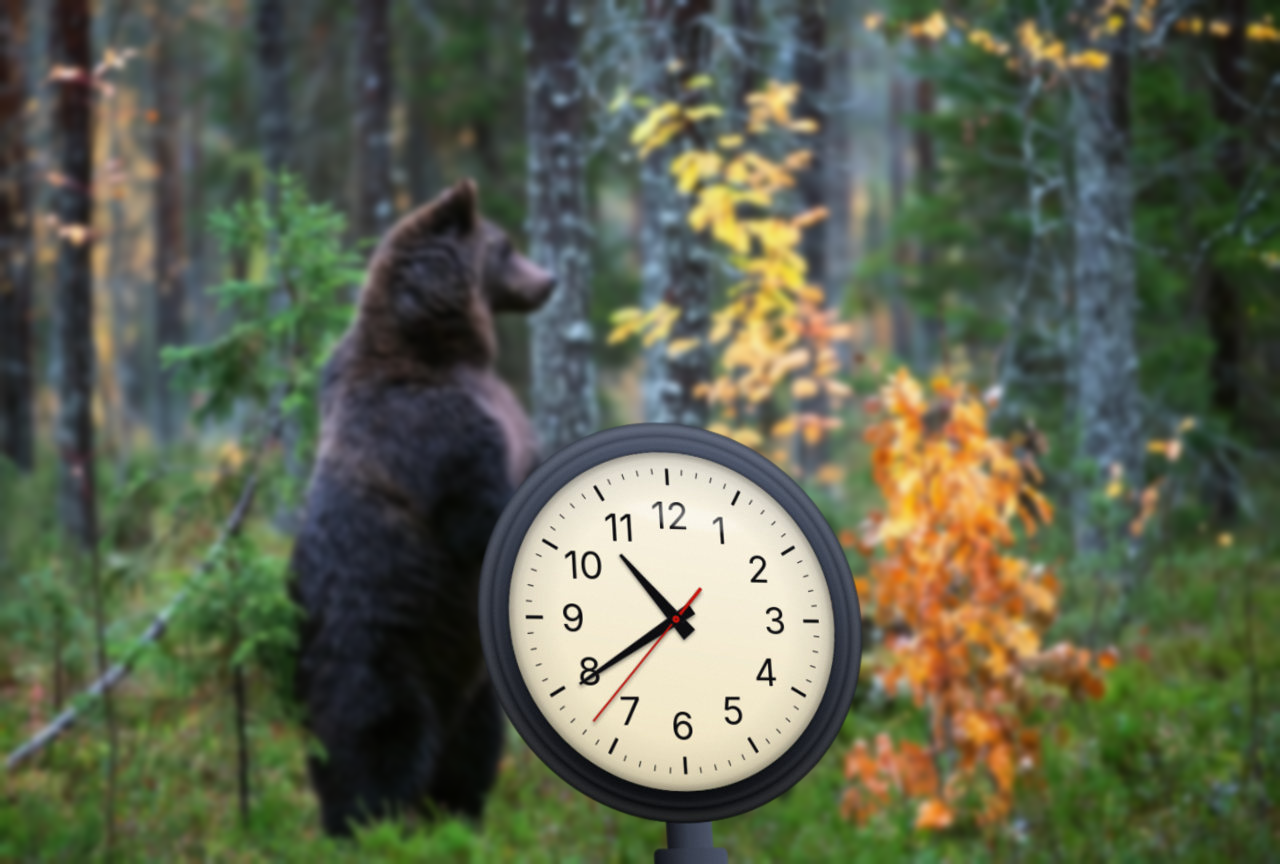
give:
10.39.37
